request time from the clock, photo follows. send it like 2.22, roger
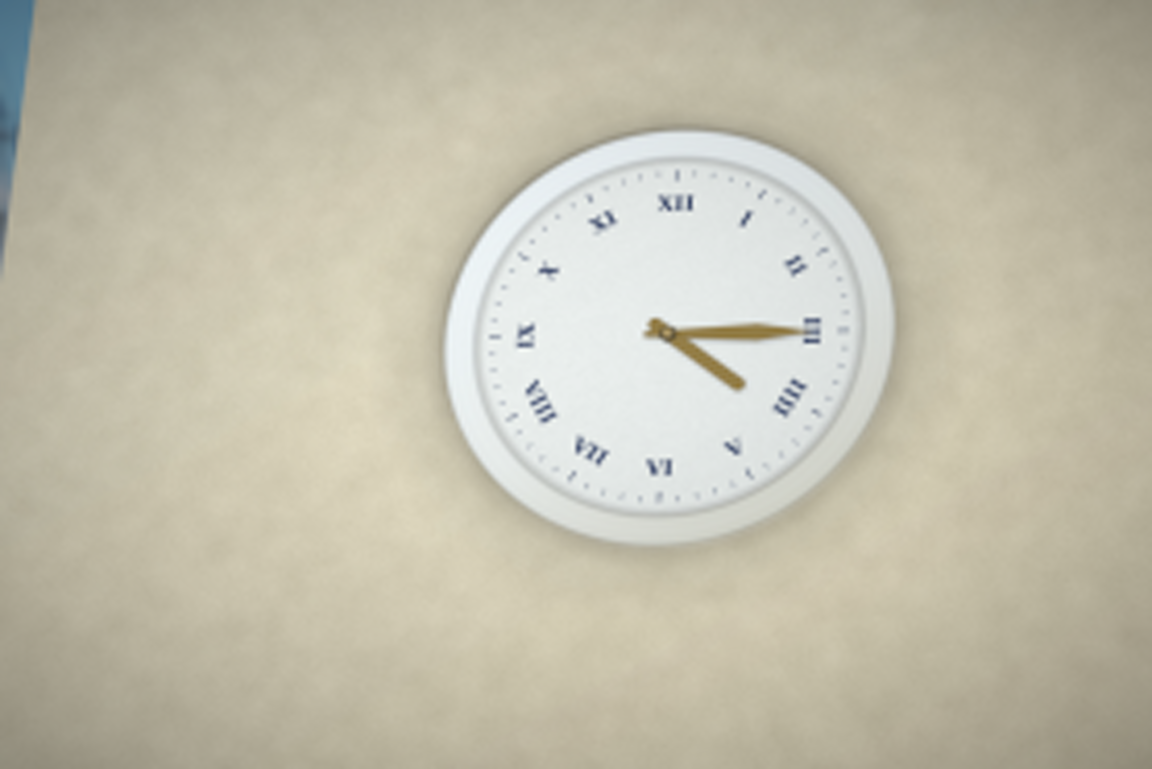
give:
4.15
